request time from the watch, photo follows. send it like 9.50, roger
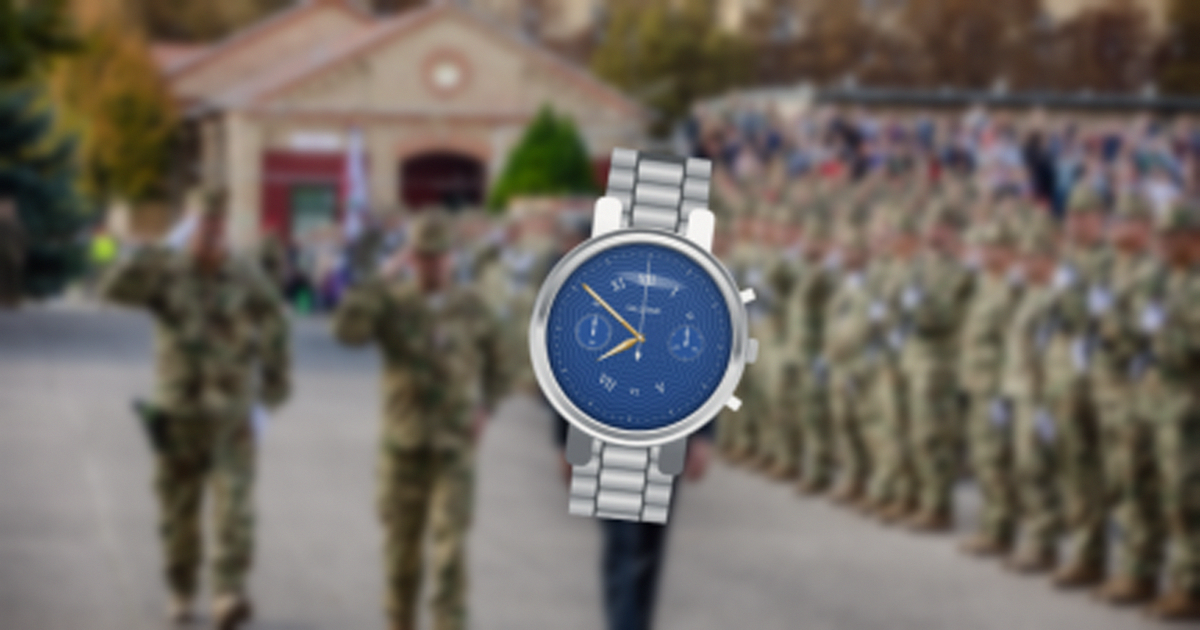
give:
7.51
